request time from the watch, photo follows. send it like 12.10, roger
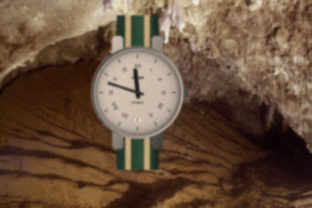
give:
11.48
